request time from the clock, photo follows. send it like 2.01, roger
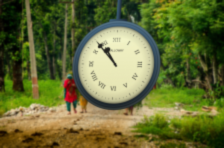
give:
10.53
